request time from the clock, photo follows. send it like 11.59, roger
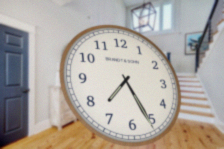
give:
7.26
